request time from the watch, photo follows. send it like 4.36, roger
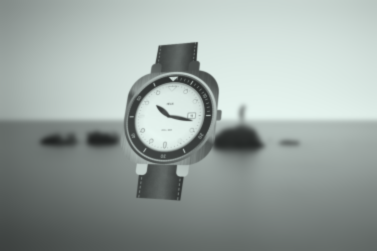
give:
10.17
